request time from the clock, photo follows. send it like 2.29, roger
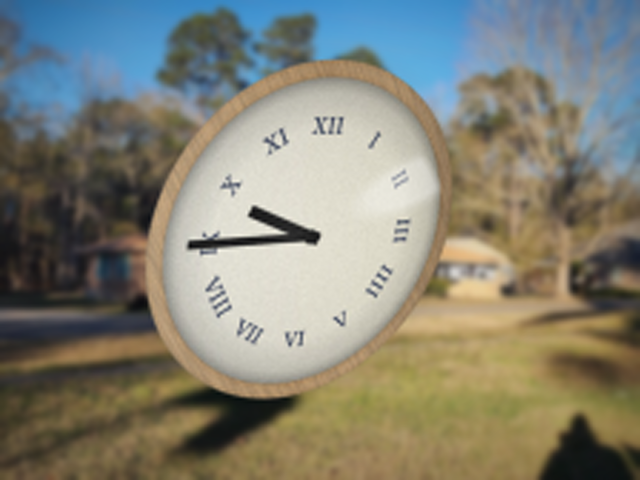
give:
9.45
